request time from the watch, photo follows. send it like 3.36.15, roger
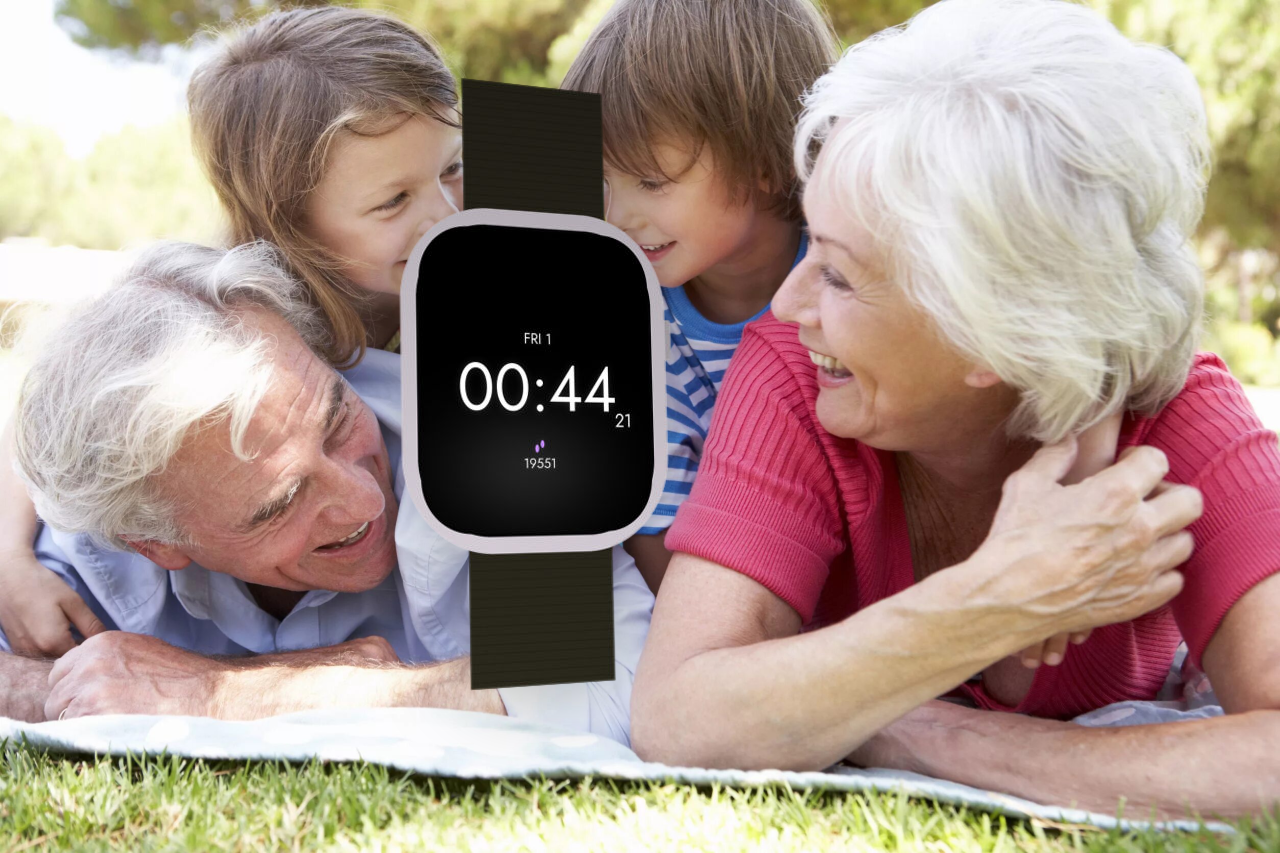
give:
0.44.21
